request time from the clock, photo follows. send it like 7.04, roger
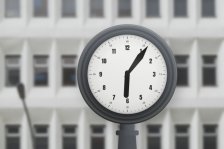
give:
6.06
